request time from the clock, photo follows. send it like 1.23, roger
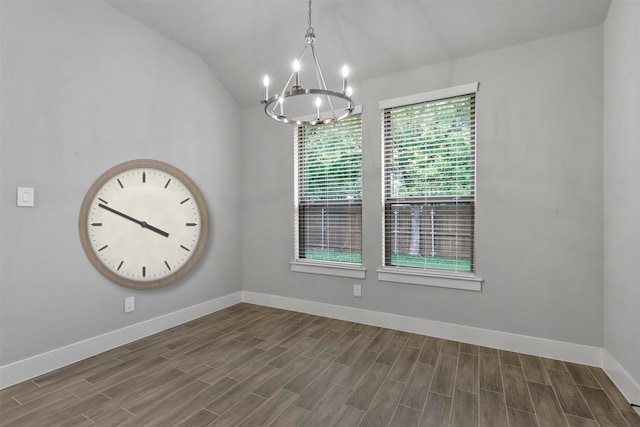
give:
3.49
